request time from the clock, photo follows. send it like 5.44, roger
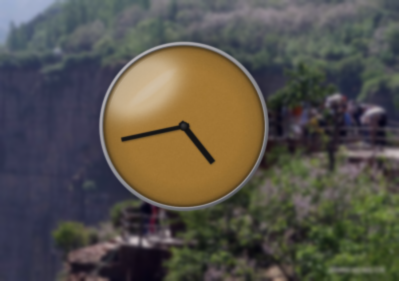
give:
4.43
